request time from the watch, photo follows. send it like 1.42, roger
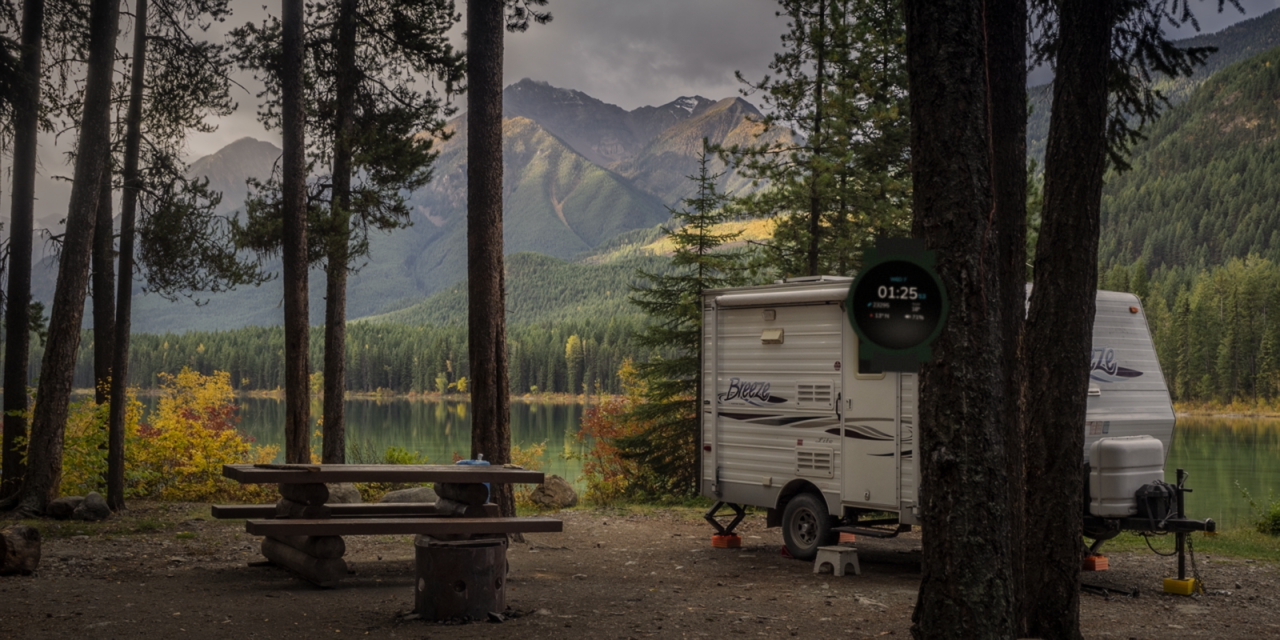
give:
1.25
